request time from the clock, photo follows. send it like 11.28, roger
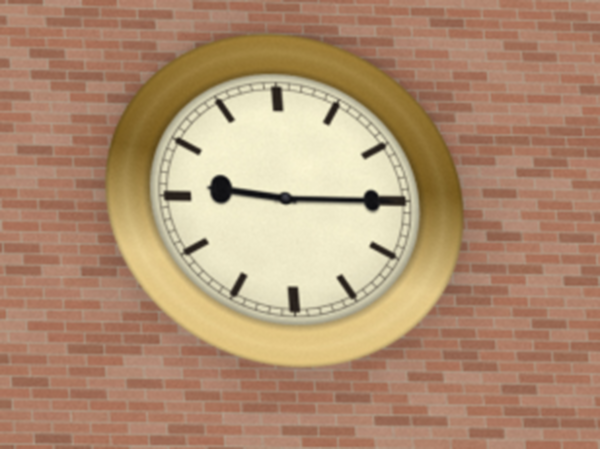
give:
9.15
